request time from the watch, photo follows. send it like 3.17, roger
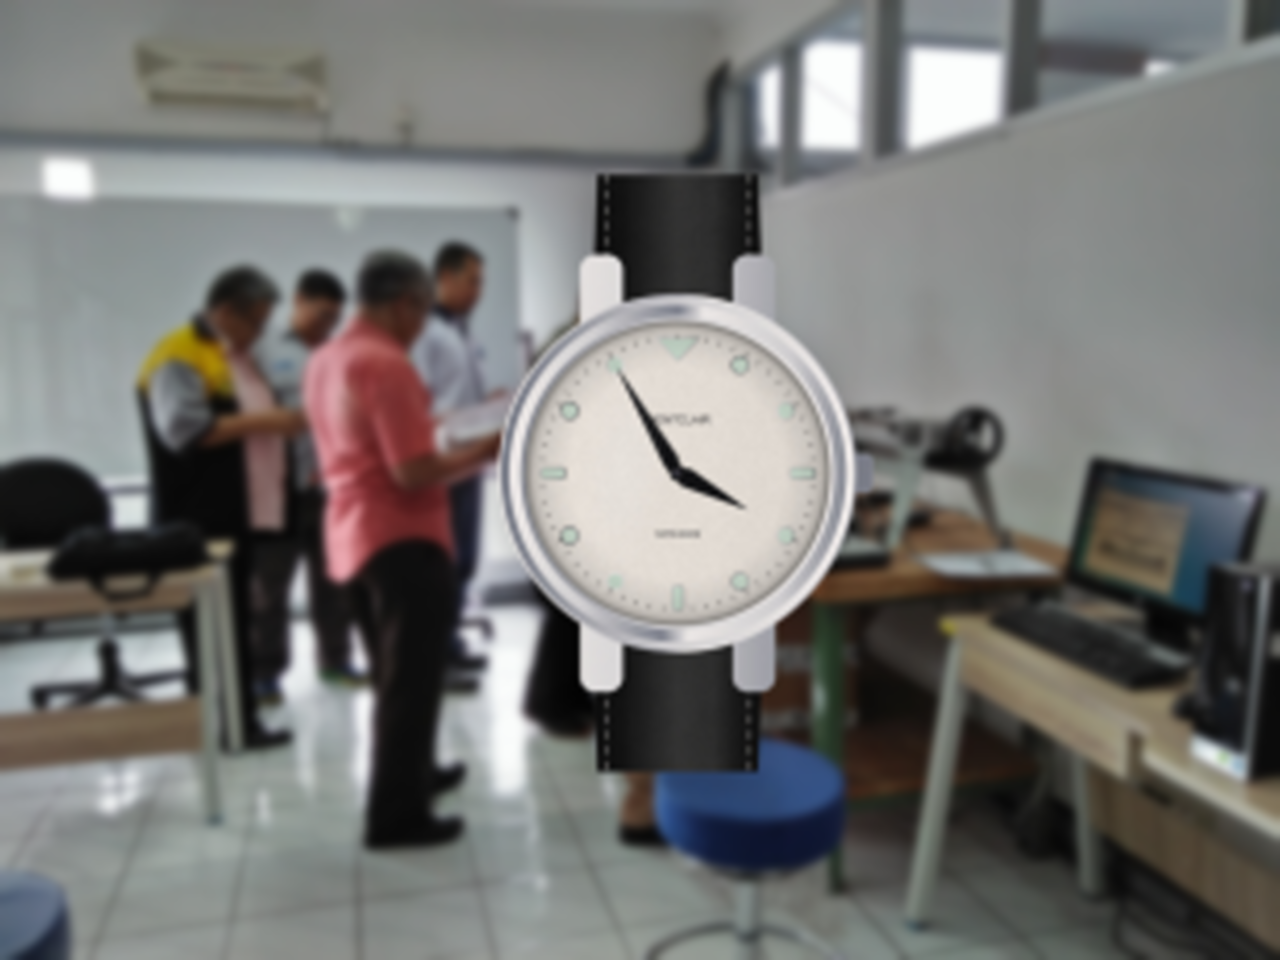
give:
3.55
